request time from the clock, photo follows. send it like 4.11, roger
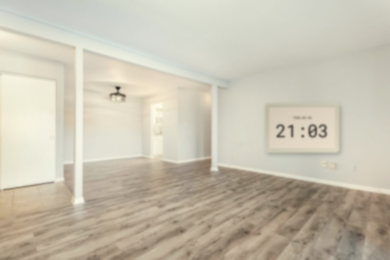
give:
21.03
